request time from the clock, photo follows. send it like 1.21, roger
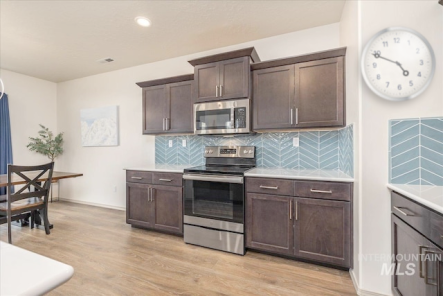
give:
4.49
